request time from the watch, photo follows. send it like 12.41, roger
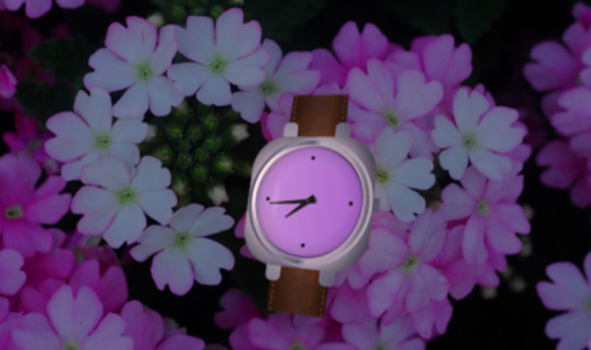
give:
7.44
